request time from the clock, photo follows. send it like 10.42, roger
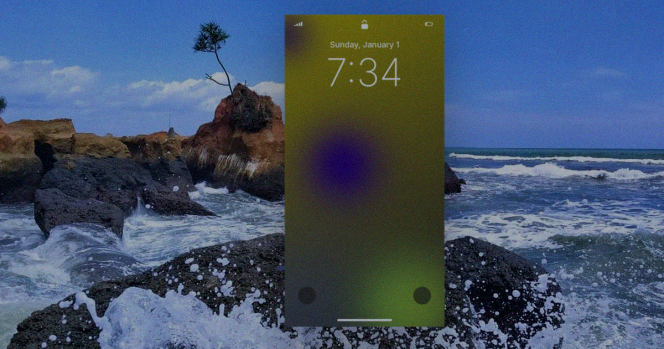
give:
7.34
